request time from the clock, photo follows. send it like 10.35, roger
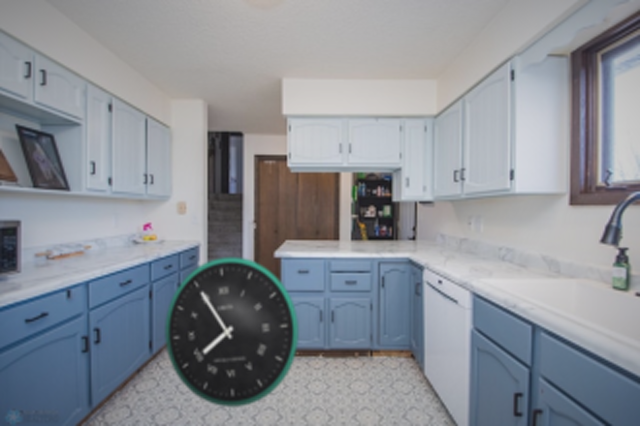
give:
7.55
